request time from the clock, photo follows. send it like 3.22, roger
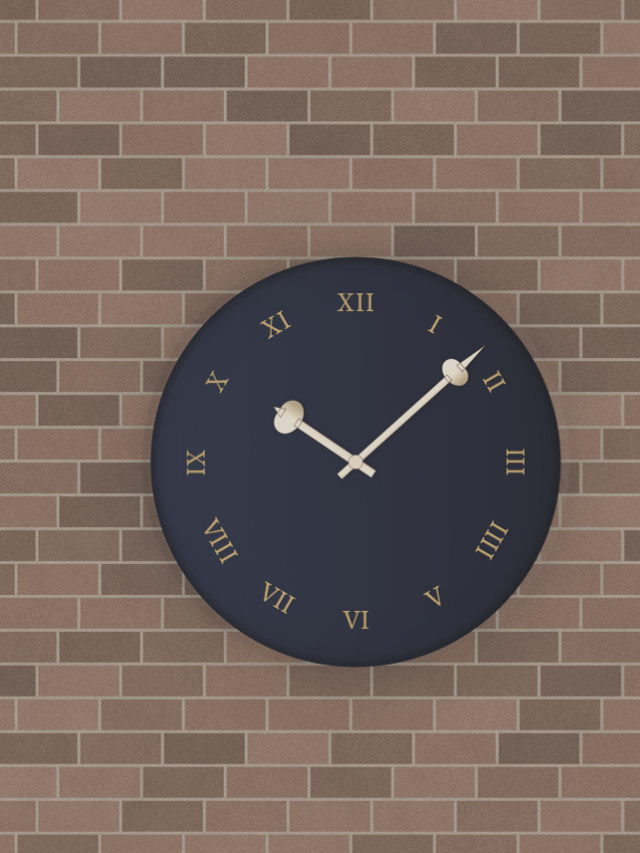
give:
10.08
